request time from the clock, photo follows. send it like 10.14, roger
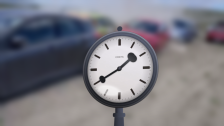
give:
1.40
